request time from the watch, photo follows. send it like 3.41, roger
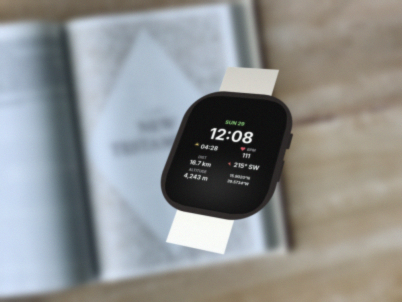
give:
12.08
